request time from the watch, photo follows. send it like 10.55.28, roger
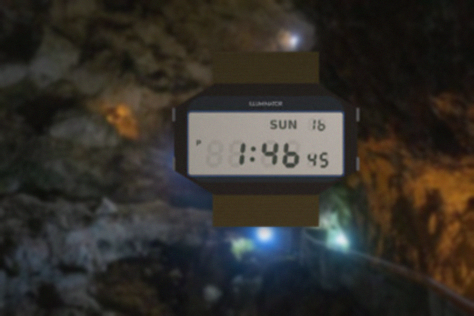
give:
1.46.45
